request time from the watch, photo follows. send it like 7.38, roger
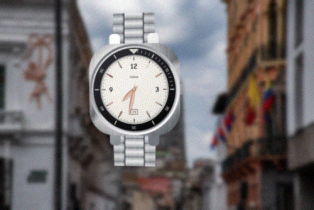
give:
7.32
